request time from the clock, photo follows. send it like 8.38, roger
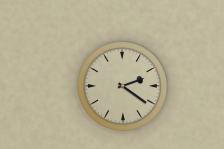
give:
2.21
